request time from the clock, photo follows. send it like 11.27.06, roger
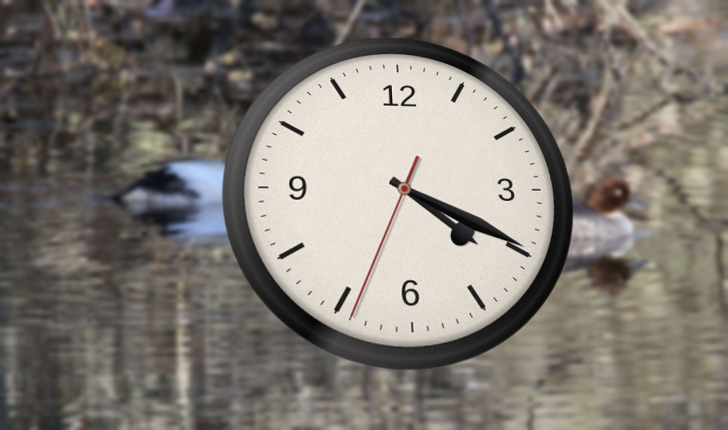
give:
4.19.34
